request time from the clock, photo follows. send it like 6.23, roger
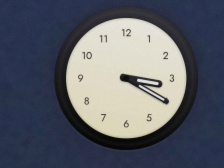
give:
3.20
